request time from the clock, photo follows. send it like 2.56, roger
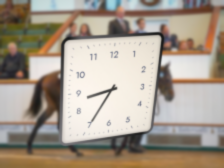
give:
8.35
